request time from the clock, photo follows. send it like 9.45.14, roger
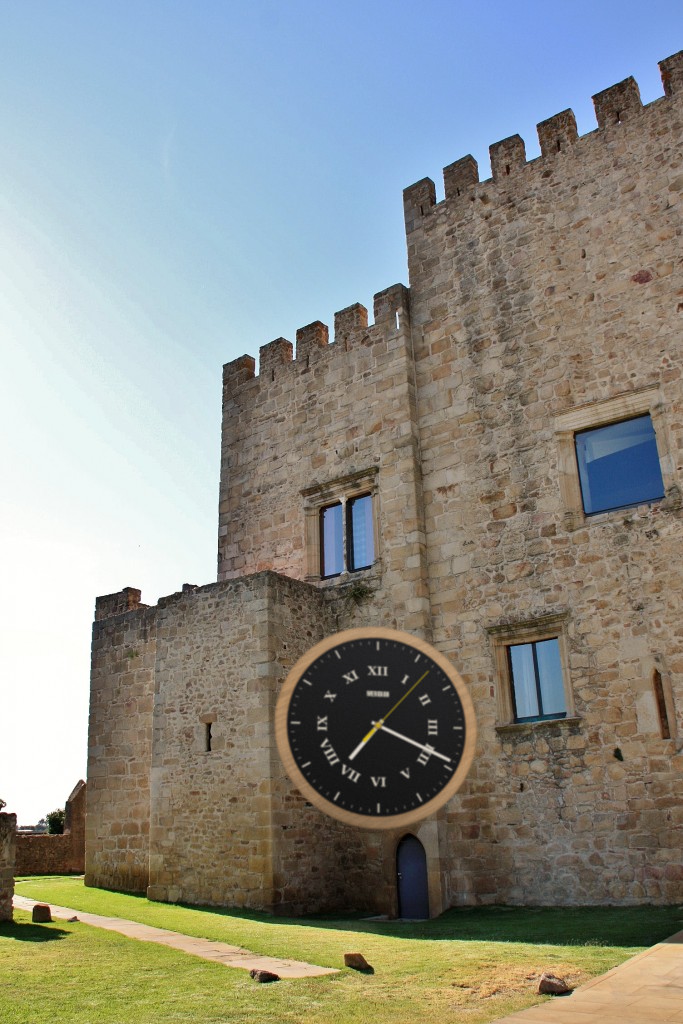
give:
7.19.07
